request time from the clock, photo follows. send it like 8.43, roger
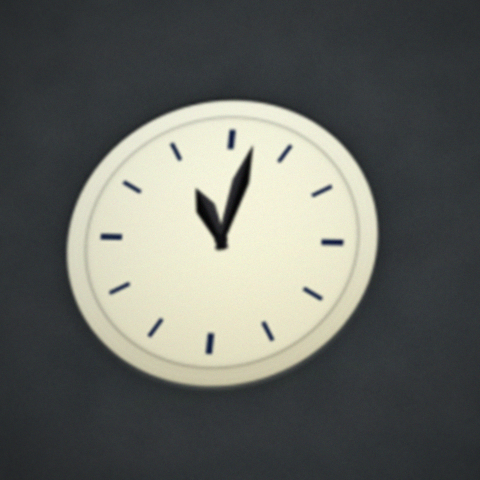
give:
11.02
